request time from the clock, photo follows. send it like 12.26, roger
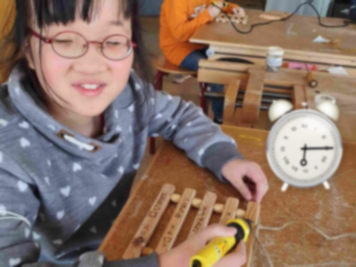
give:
6.15
